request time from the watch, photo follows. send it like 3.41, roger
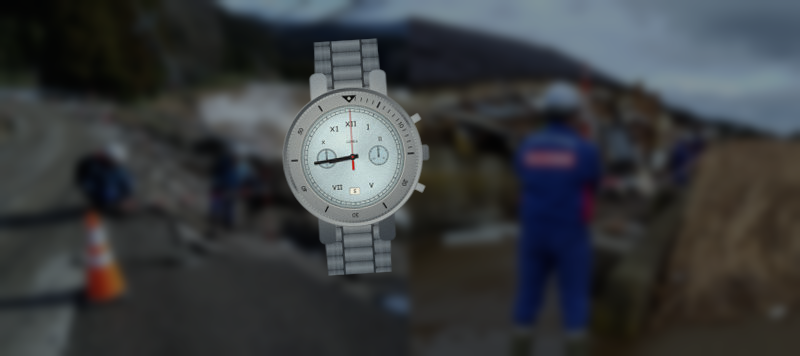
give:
8.44
